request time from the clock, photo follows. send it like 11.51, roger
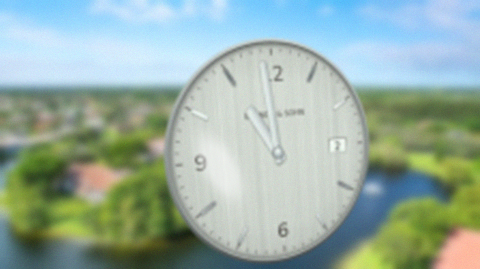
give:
10.59
